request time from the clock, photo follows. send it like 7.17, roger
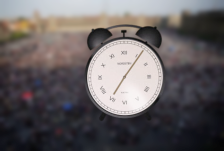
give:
7.06
